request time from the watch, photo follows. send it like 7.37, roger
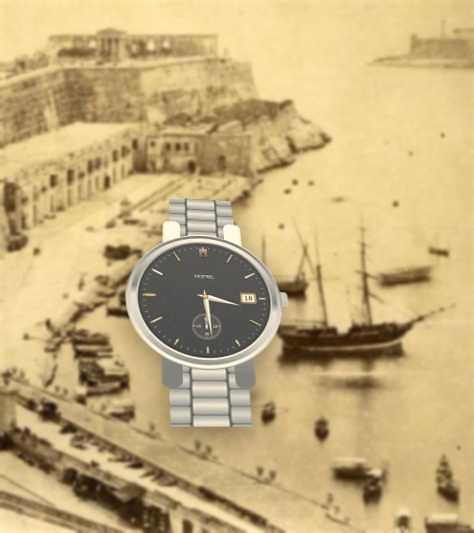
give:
3.29
